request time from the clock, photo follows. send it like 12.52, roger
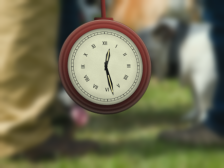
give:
12.28
